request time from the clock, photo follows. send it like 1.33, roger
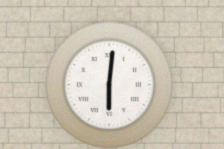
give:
6.01
